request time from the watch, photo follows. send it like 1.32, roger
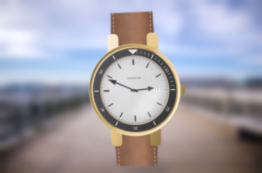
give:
2.49
